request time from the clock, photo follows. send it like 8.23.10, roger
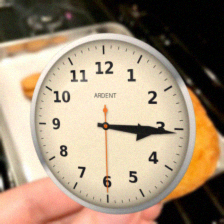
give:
3.15.30
